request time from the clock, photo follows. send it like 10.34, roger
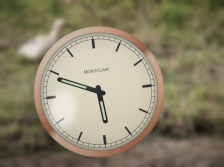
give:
5.49
